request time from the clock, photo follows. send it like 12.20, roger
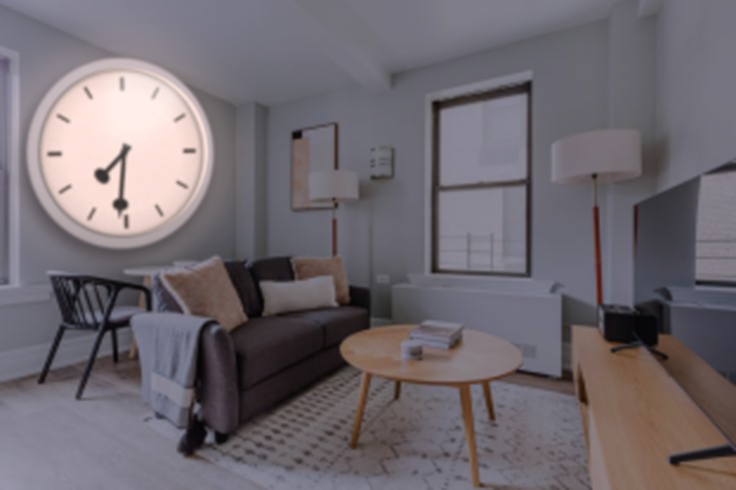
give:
7.31
